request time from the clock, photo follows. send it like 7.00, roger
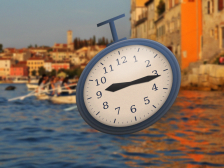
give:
9.16
